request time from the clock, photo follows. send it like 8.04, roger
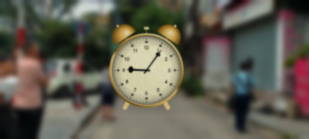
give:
9.06
